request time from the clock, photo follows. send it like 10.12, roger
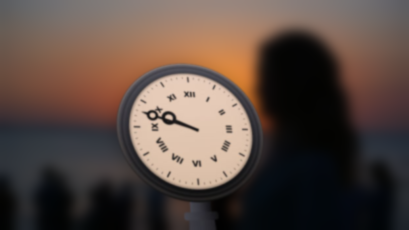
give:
9.48
